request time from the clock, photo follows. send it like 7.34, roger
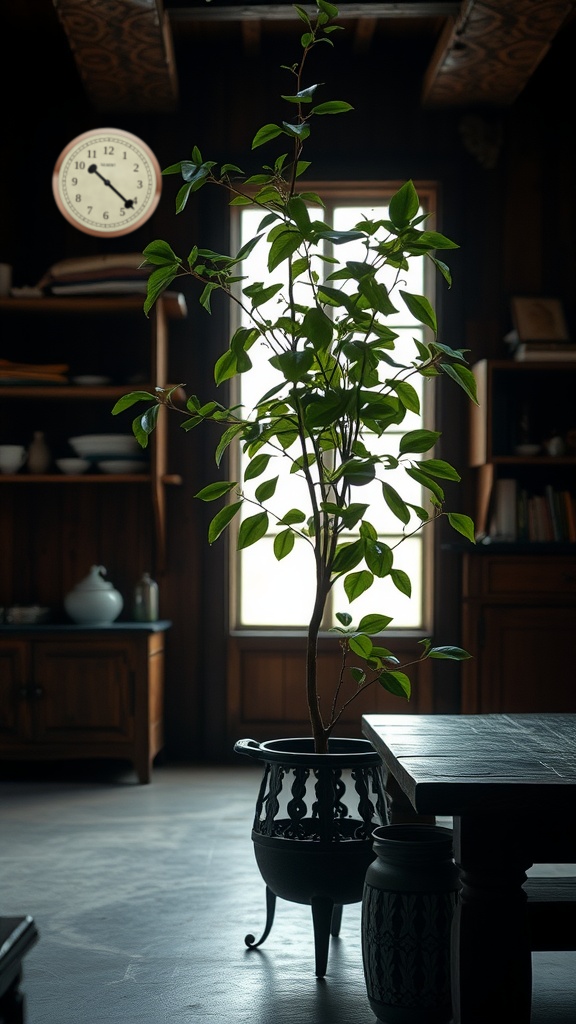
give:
10.22
